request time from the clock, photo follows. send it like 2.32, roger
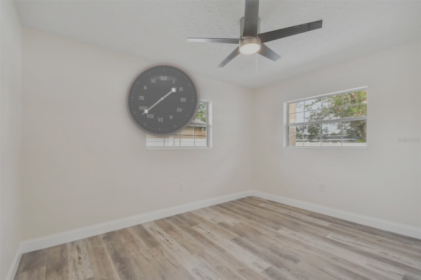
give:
1.38
